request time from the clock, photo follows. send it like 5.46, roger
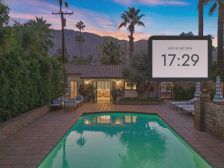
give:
17.29
